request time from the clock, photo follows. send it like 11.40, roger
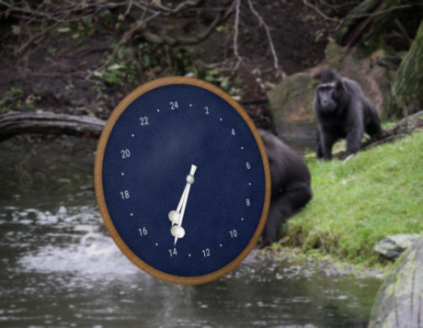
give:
14.35
